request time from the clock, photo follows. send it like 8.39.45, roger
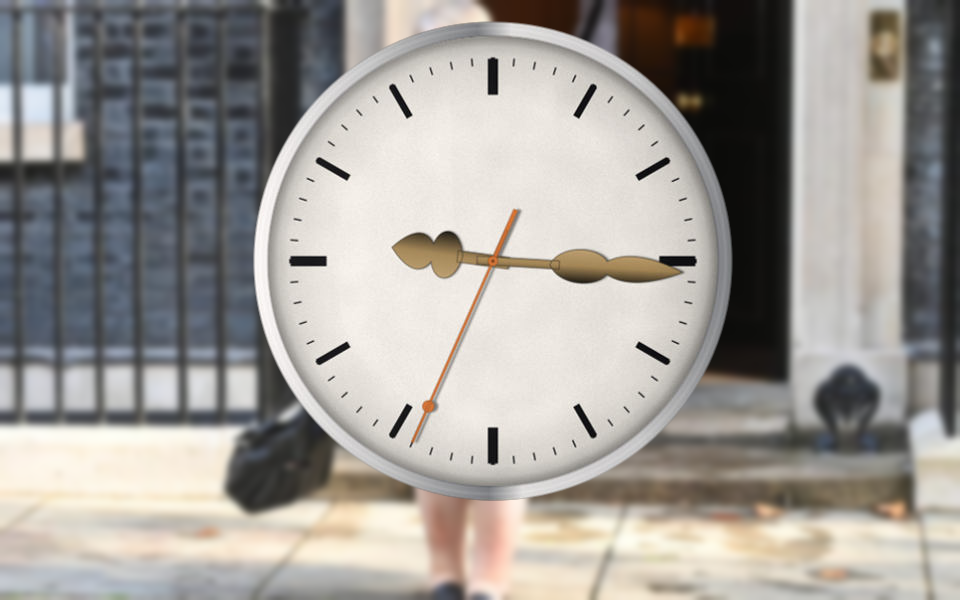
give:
9.15.34
